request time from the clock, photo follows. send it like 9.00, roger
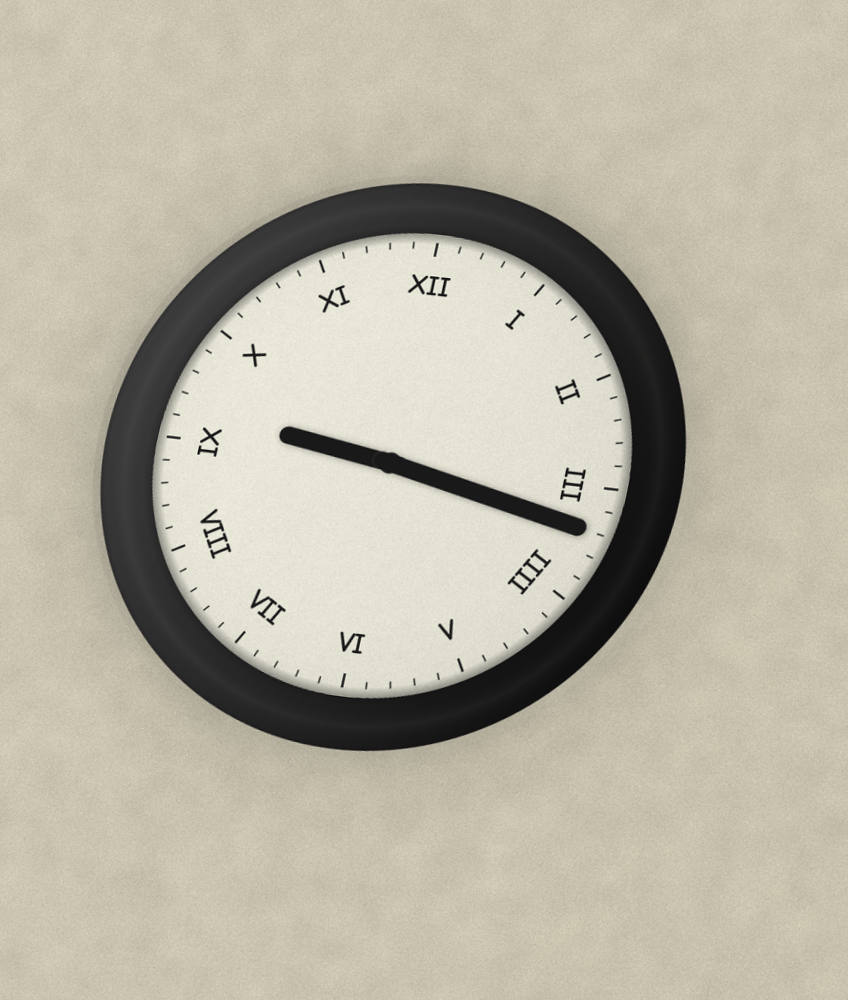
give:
9.17
